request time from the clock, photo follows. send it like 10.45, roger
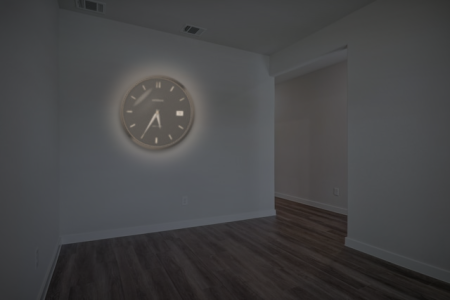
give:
5.35
